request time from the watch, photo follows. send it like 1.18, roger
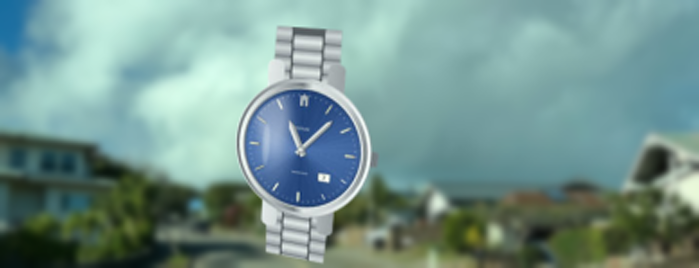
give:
11.07
